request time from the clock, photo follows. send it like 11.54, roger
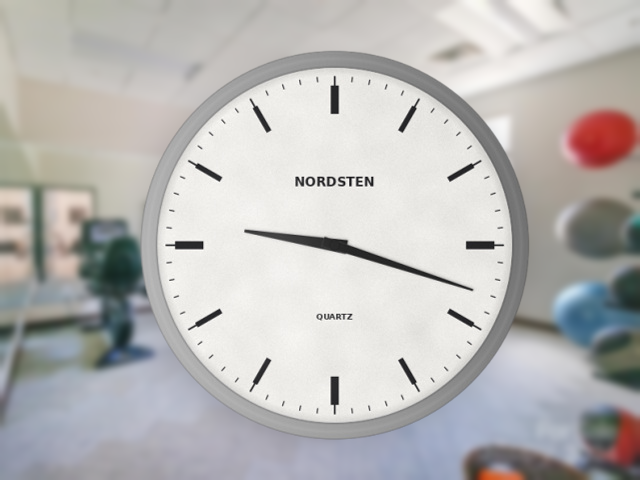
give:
9.18
